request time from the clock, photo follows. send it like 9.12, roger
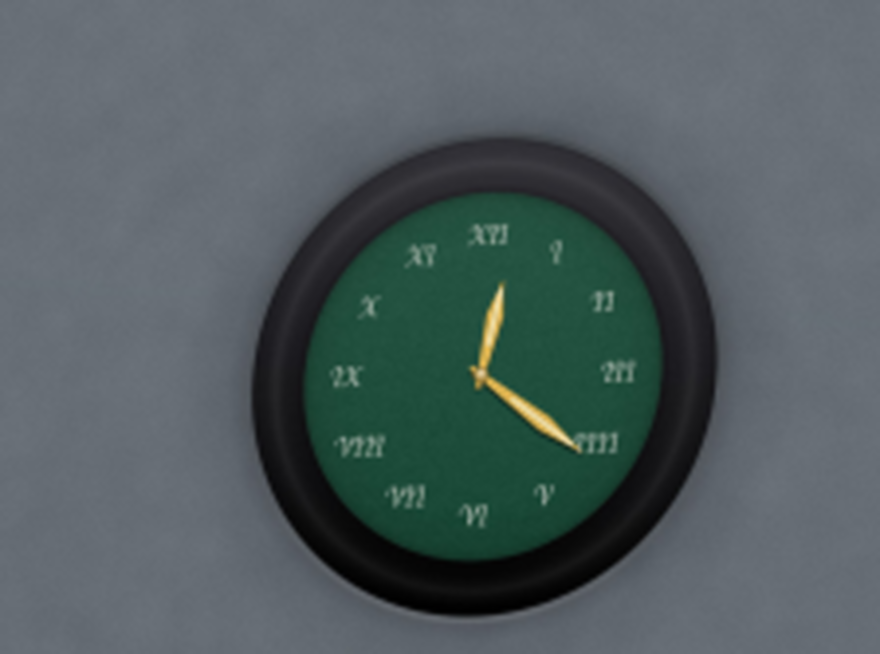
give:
12.21
